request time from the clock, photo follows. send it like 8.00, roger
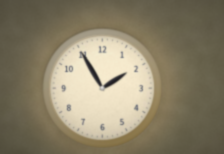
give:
1.55
